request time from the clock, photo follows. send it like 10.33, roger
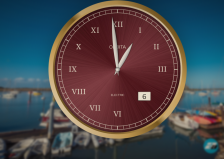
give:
12.59
